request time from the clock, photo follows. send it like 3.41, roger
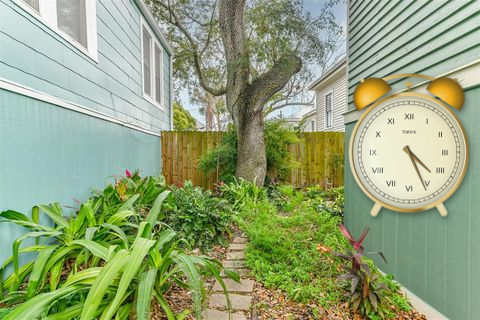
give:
4.26
